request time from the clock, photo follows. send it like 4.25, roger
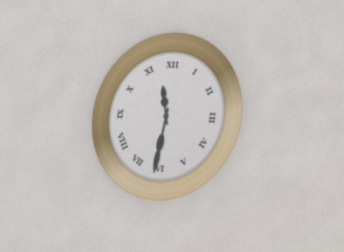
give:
11.31
